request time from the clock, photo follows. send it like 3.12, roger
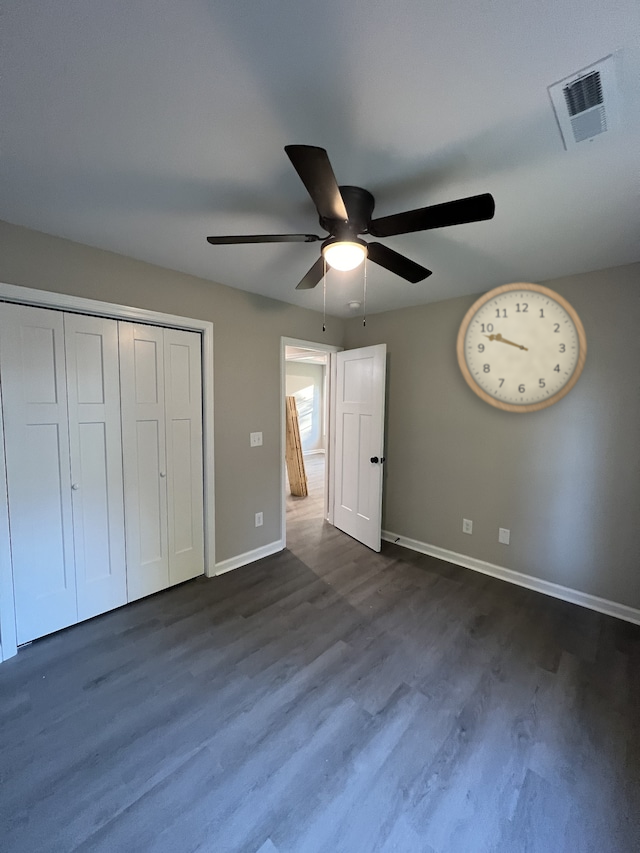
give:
9.48
